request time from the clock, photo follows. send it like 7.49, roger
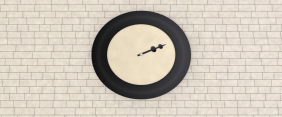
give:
2.11
